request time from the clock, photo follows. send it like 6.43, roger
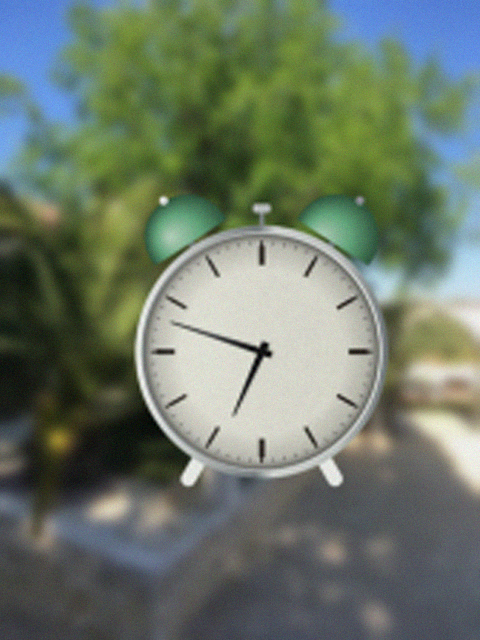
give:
6.48
